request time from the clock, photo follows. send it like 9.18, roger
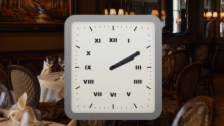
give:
2.10
